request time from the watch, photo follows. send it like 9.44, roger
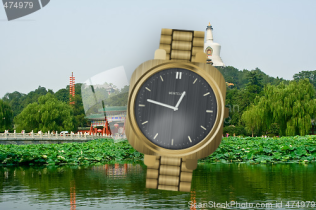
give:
12.47
